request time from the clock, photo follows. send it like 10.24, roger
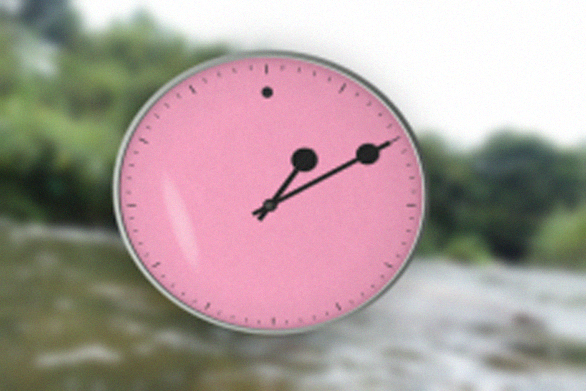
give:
1.10
